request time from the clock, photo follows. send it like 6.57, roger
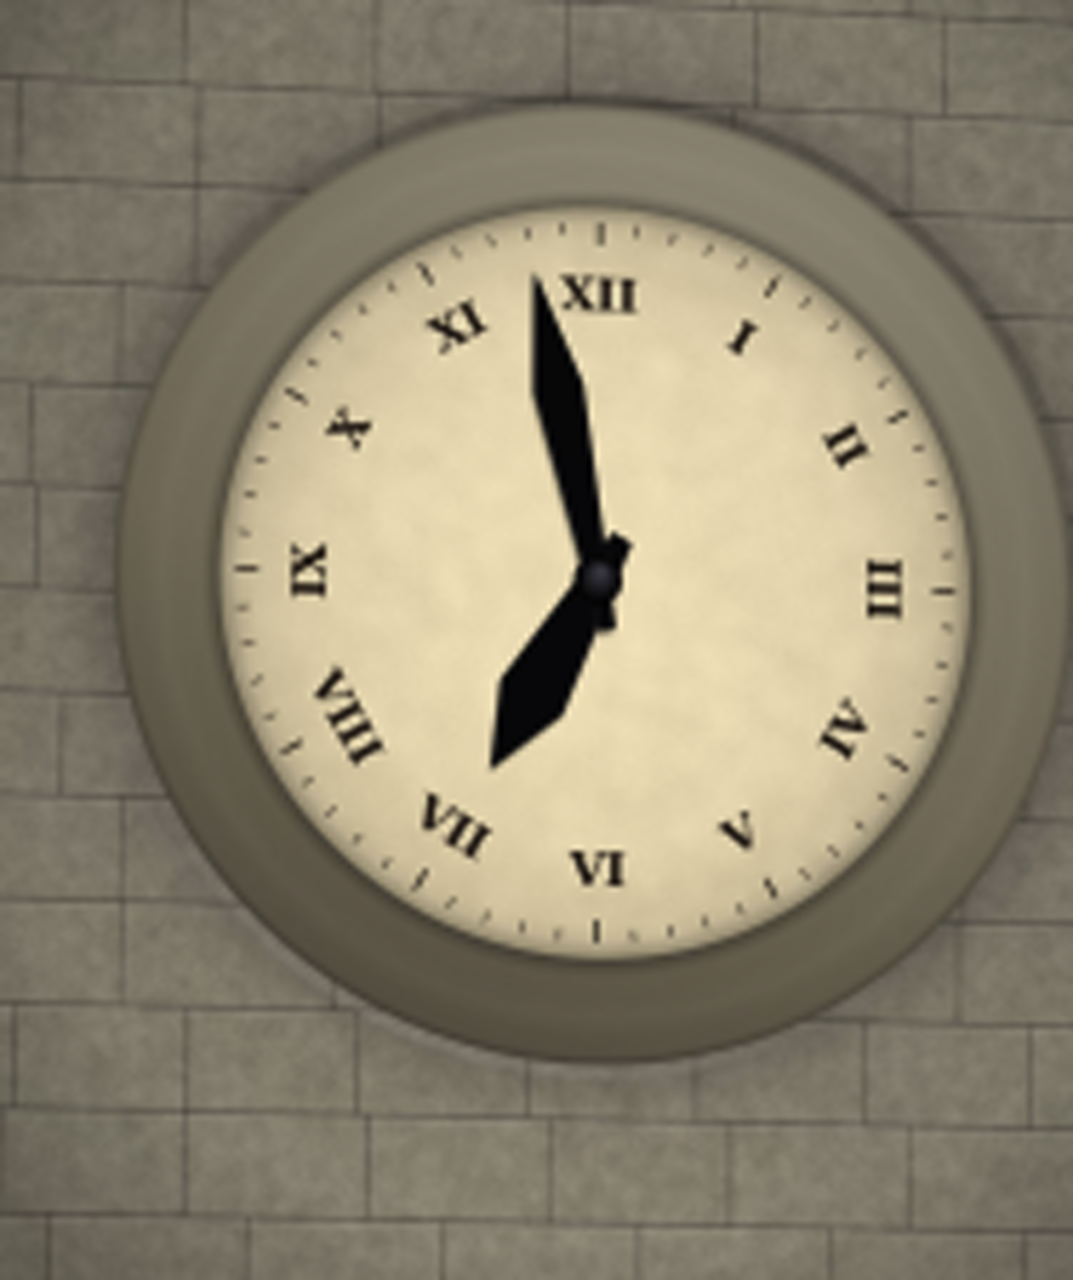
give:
6.58
